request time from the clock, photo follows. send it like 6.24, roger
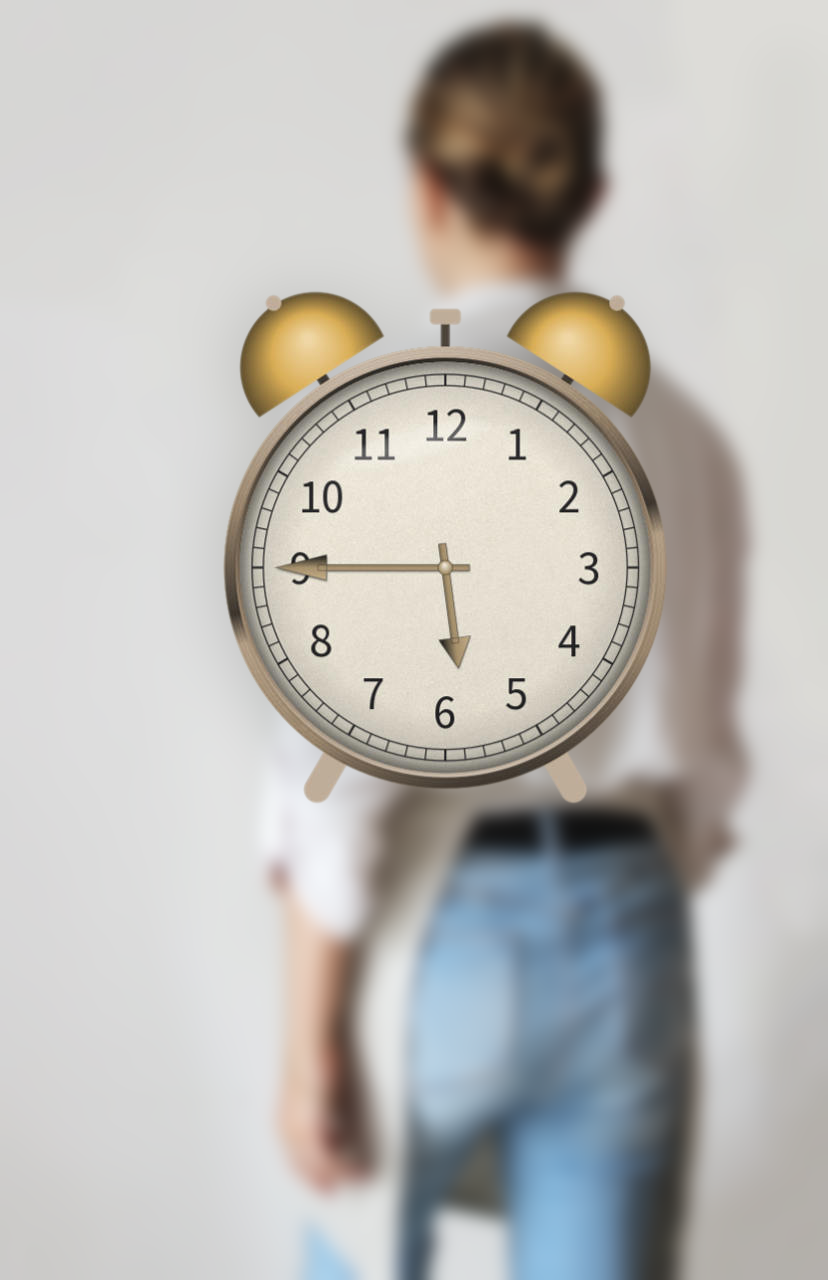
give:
5.45
